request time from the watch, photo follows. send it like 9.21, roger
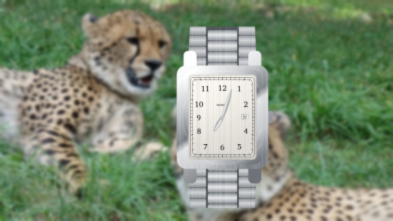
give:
7.03
